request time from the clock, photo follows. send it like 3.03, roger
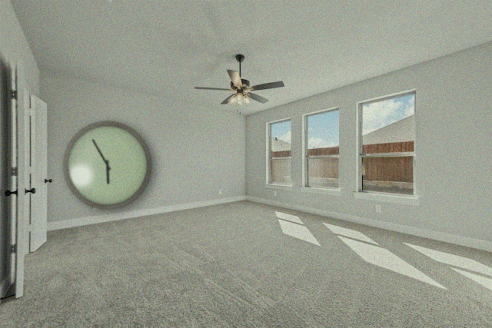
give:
5.55
